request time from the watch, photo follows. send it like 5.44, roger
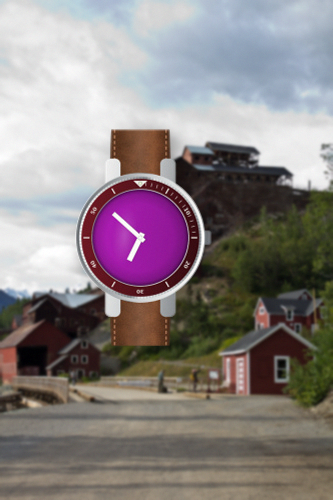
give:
6.52
